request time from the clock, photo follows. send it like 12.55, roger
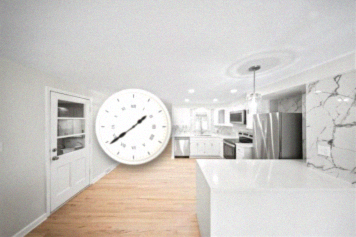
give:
1.39
